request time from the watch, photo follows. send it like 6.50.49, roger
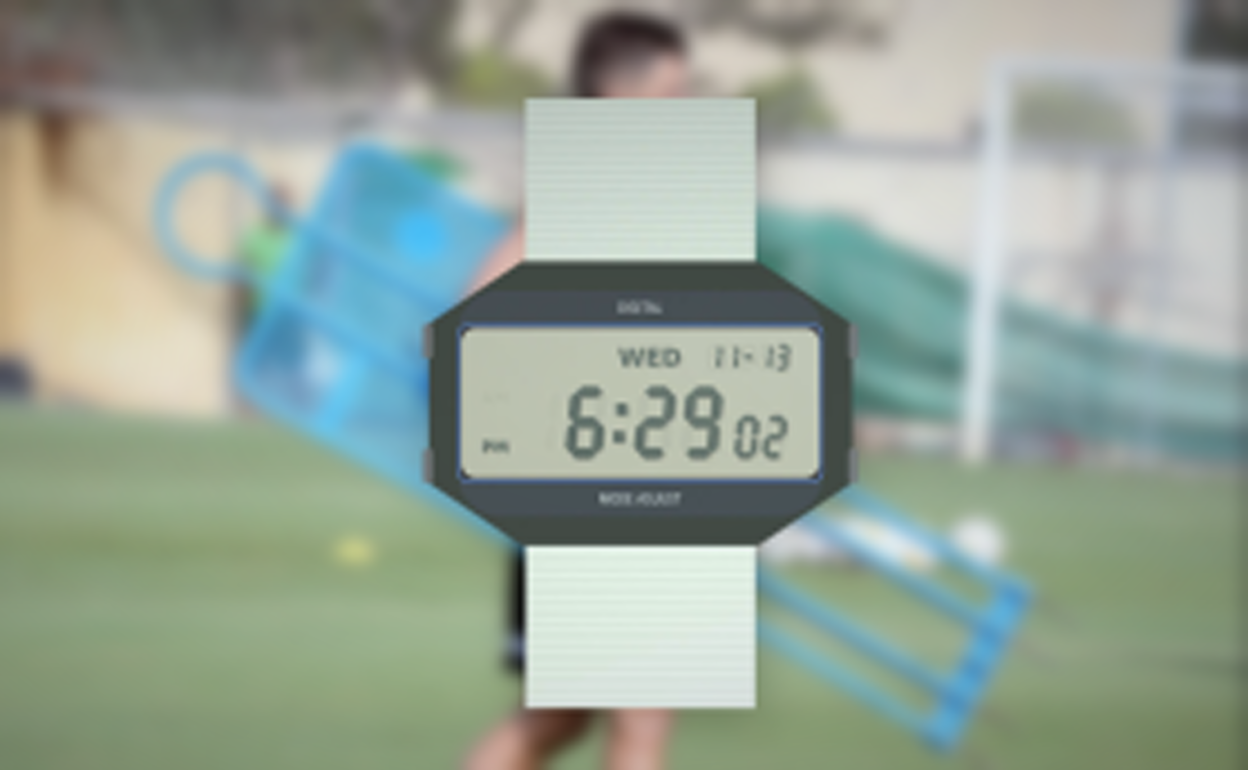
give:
6.29.02
